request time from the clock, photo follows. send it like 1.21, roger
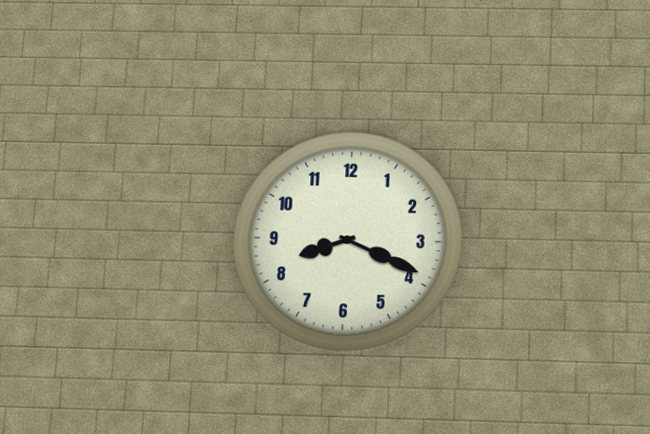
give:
8.19
